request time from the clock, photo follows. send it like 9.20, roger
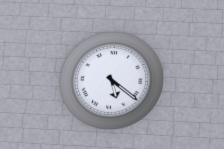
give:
5.21
